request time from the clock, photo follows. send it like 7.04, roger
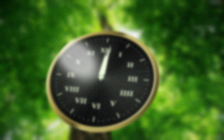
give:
12.01
